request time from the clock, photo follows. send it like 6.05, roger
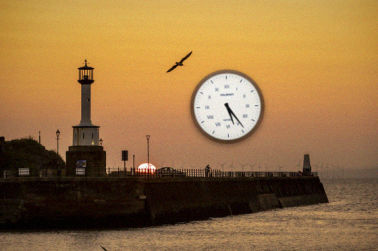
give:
5.24
